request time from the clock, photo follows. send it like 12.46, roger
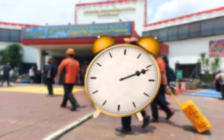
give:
2.11
